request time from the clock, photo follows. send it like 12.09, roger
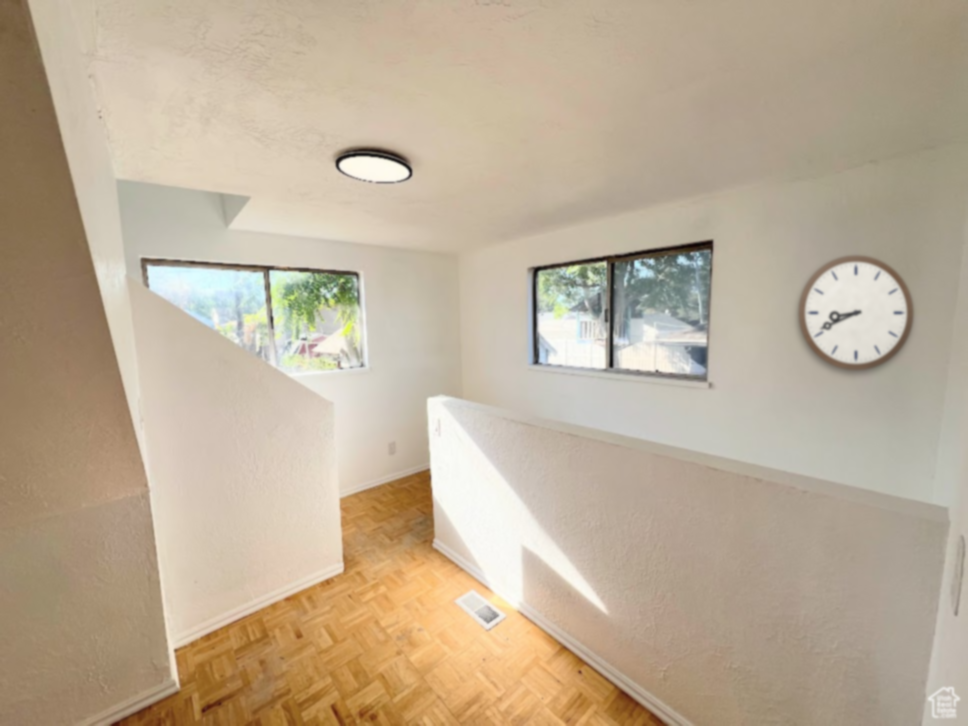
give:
8.41
